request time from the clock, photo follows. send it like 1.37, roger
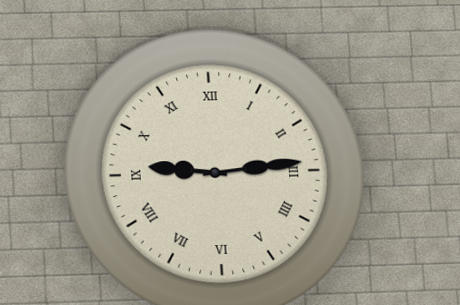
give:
9.14
